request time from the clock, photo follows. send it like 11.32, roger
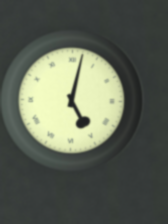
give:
5.02
